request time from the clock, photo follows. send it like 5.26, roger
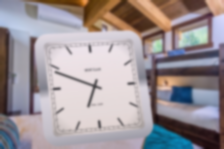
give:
6.49
